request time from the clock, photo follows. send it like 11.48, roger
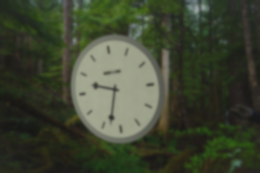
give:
9.33
